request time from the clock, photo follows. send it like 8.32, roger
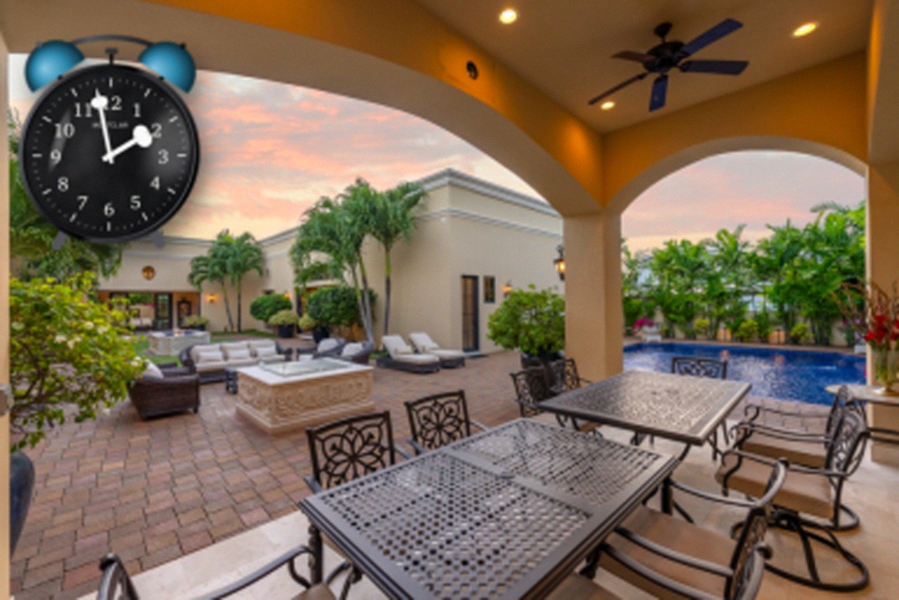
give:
1.58
